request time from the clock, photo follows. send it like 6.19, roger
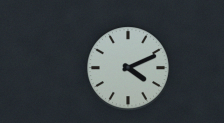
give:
4.11
